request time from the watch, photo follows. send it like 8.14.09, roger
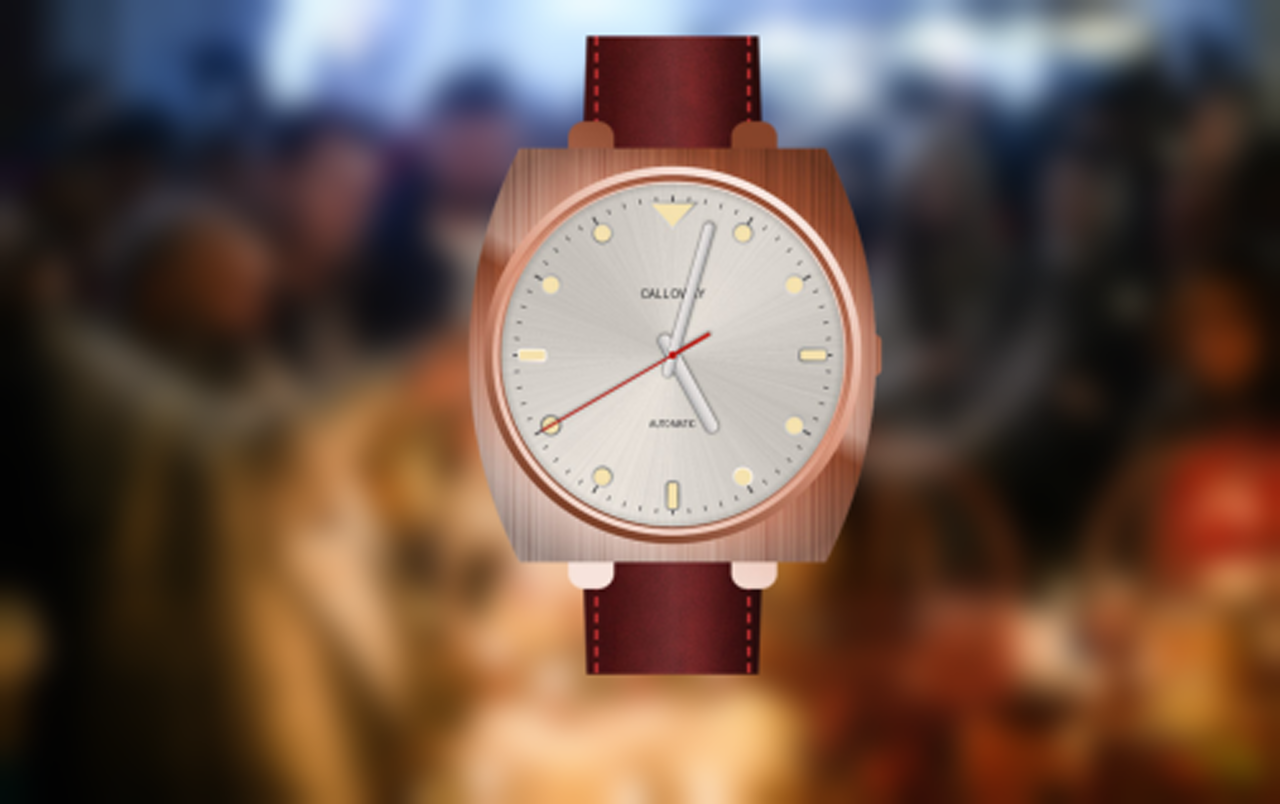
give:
5.02.40
